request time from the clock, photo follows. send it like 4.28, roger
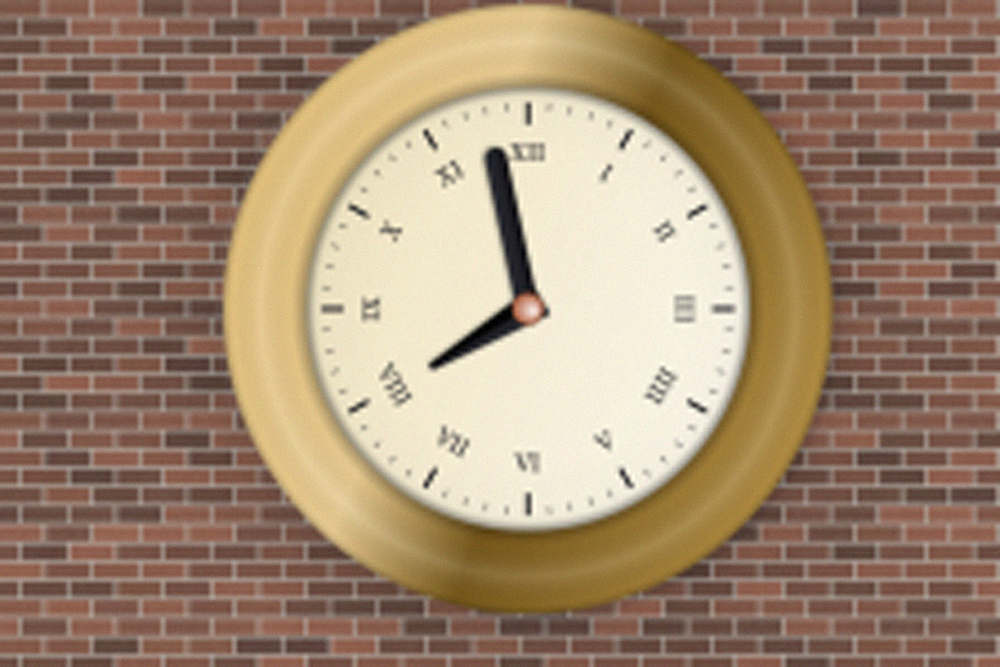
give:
7.58
